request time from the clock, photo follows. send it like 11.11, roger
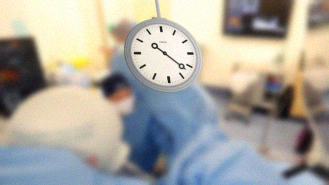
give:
10.22
